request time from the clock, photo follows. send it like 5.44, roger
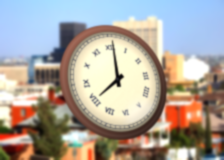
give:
8.01
